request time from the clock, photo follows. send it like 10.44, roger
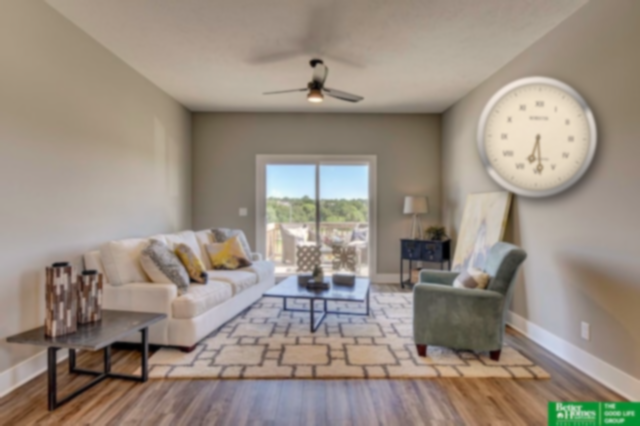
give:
6.29
